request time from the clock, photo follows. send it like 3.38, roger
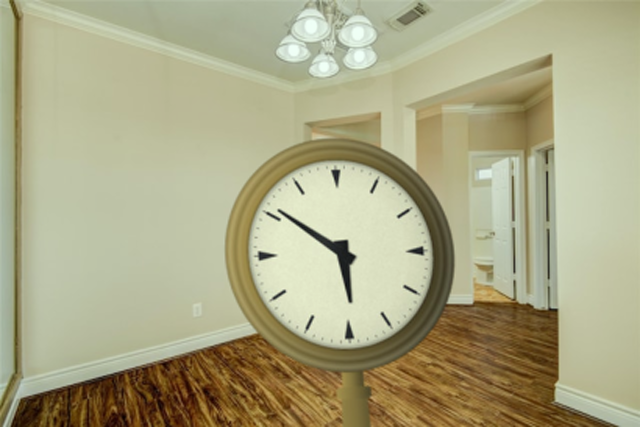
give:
5.51
